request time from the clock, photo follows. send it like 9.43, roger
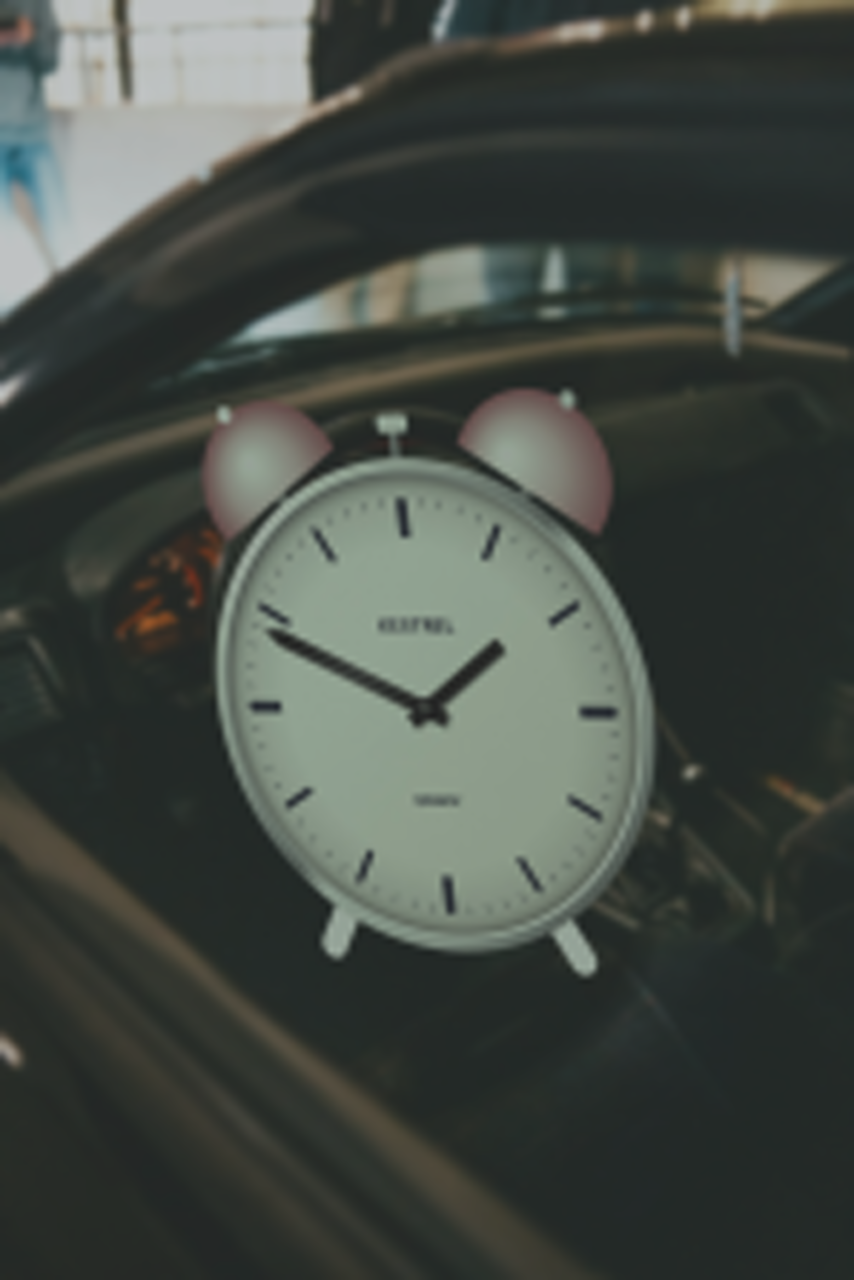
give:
1.49
